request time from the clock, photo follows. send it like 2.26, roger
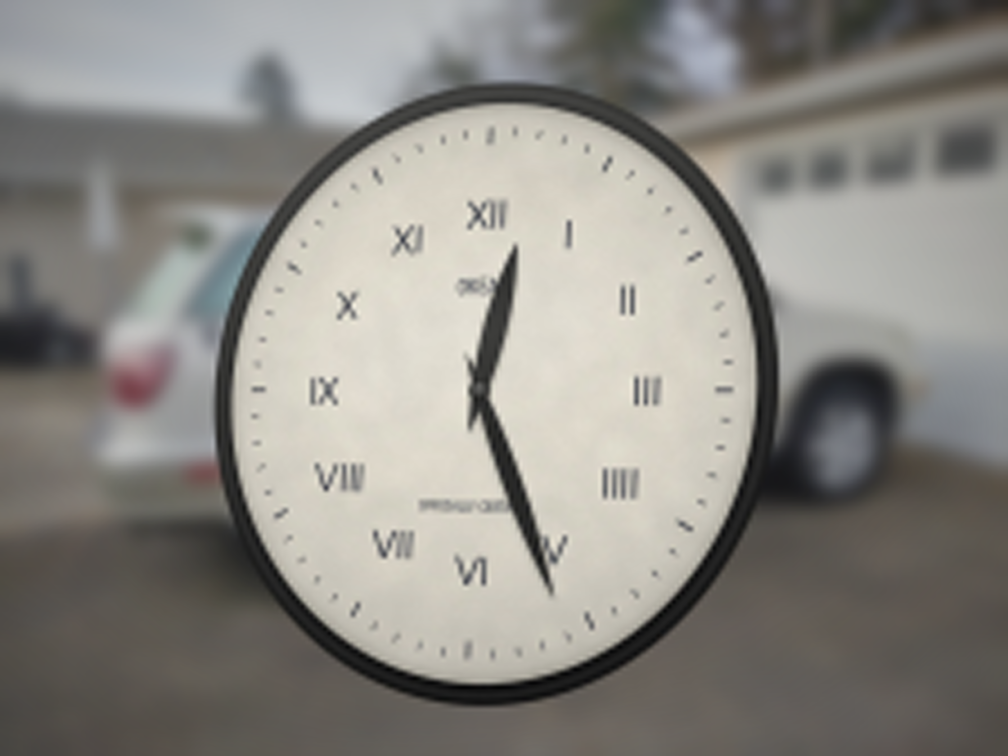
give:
12.26
